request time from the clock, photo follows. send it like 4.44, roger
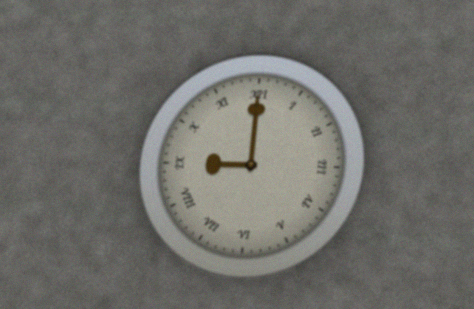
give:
9.00
